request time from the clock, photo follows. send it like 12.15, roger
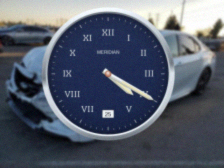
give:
4.20
